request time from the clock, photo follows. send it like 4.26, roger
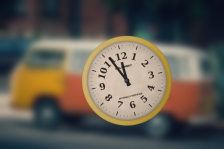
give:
11.56
